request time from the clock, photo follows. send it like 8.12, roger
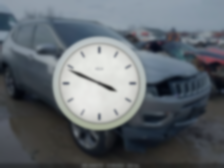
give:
3.49
